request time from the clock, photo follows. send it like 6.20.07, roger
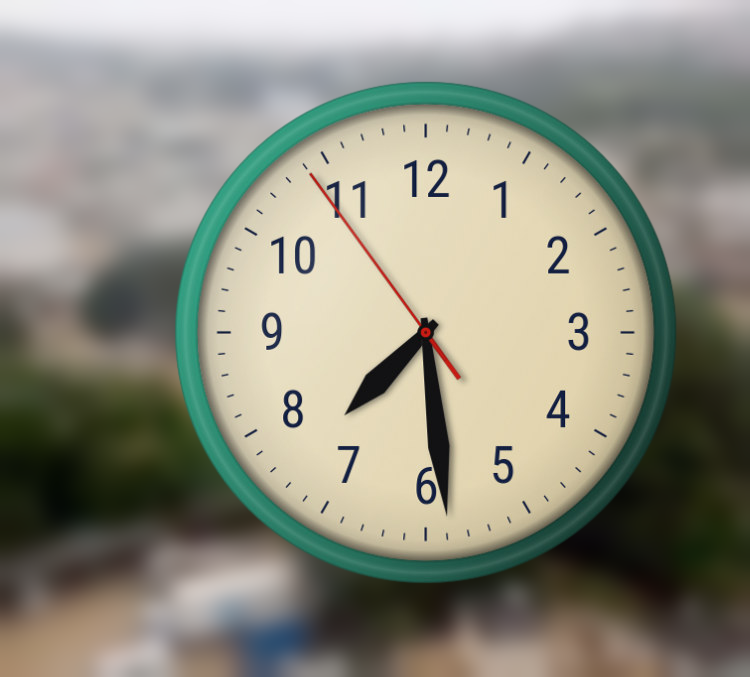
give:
7.28.54
